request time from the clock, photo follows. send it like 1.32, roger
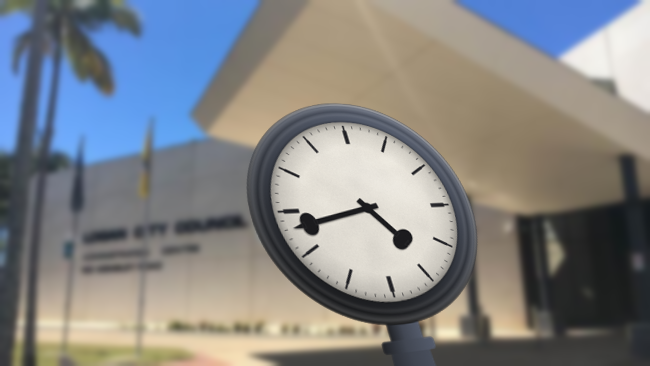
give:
4.43
